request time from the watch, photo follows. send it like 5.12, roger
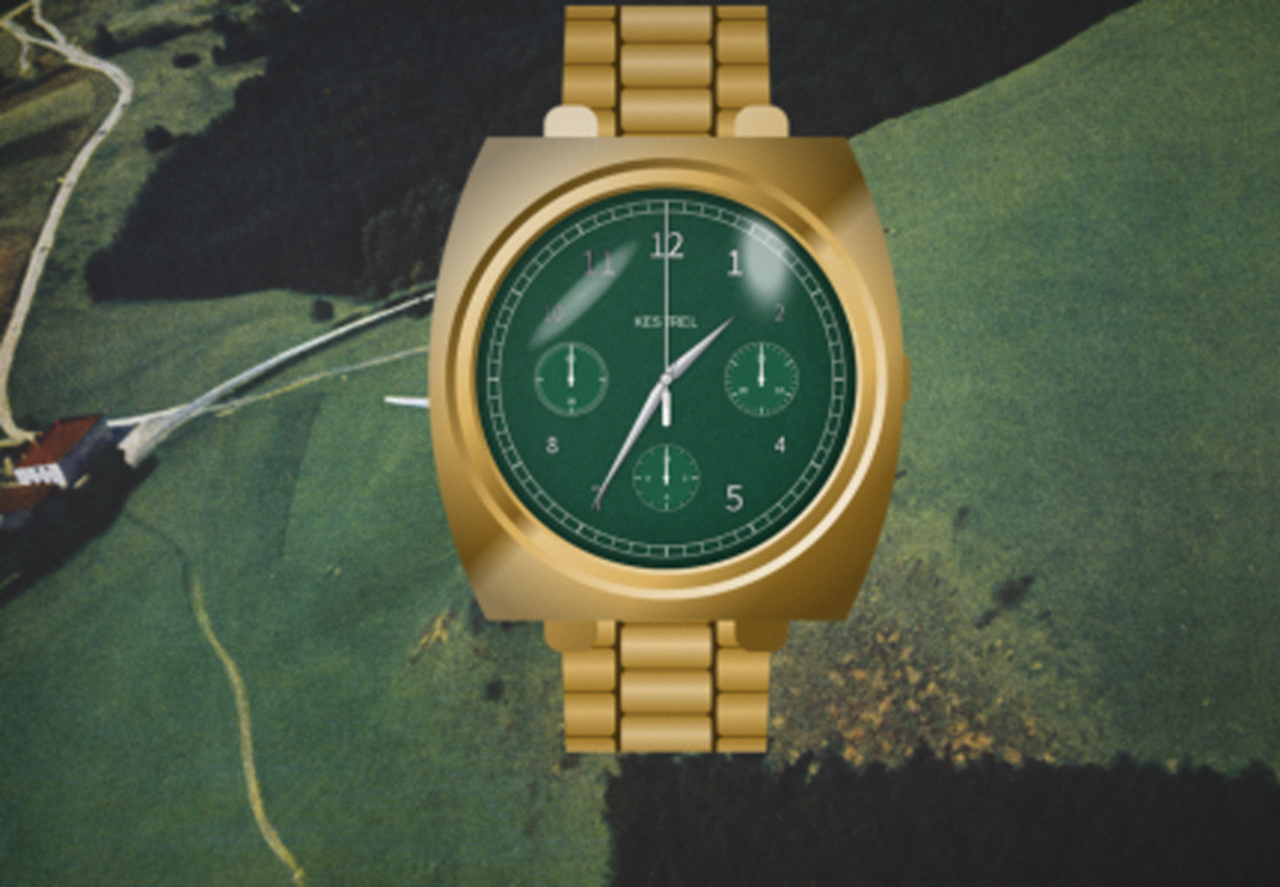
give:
1.35
